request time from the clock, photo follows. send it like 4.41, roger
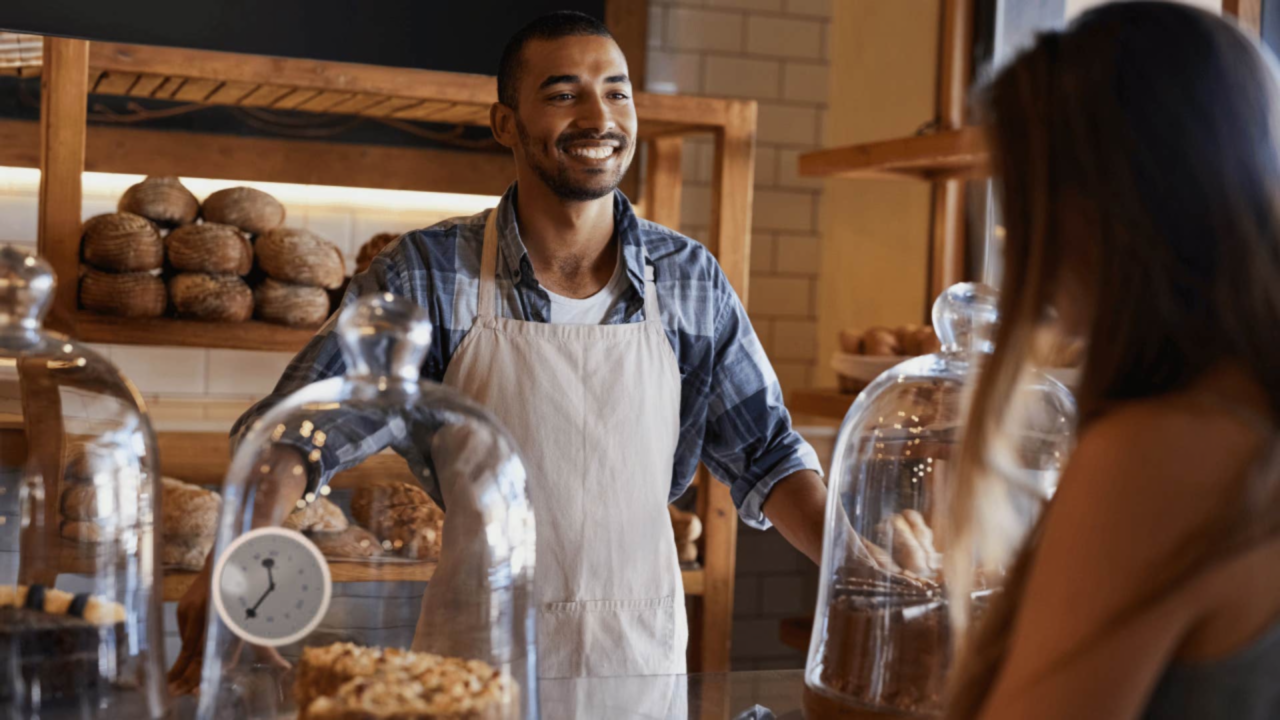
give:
11.36
